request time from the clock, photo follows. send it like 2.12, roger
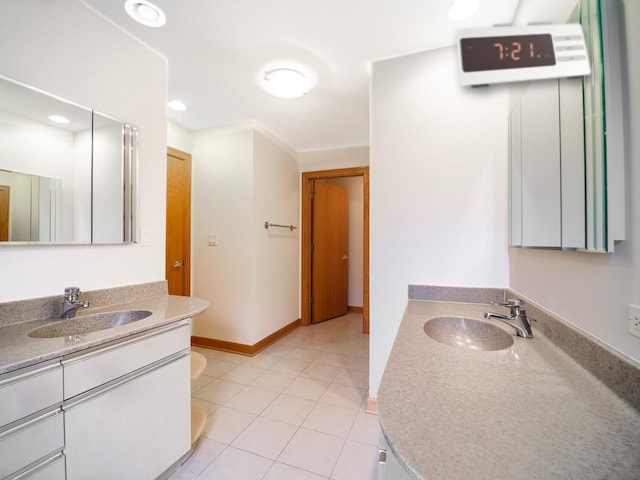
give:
7.21
